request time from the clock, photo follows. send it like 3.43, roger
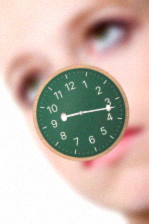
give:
9.17
